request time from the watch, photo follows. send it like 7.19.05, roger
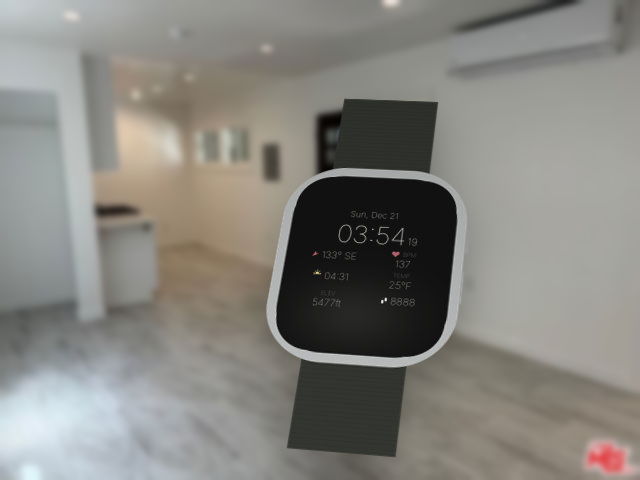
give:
3.54.19
